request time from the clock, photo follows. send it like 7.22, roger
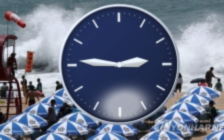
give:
2.46
